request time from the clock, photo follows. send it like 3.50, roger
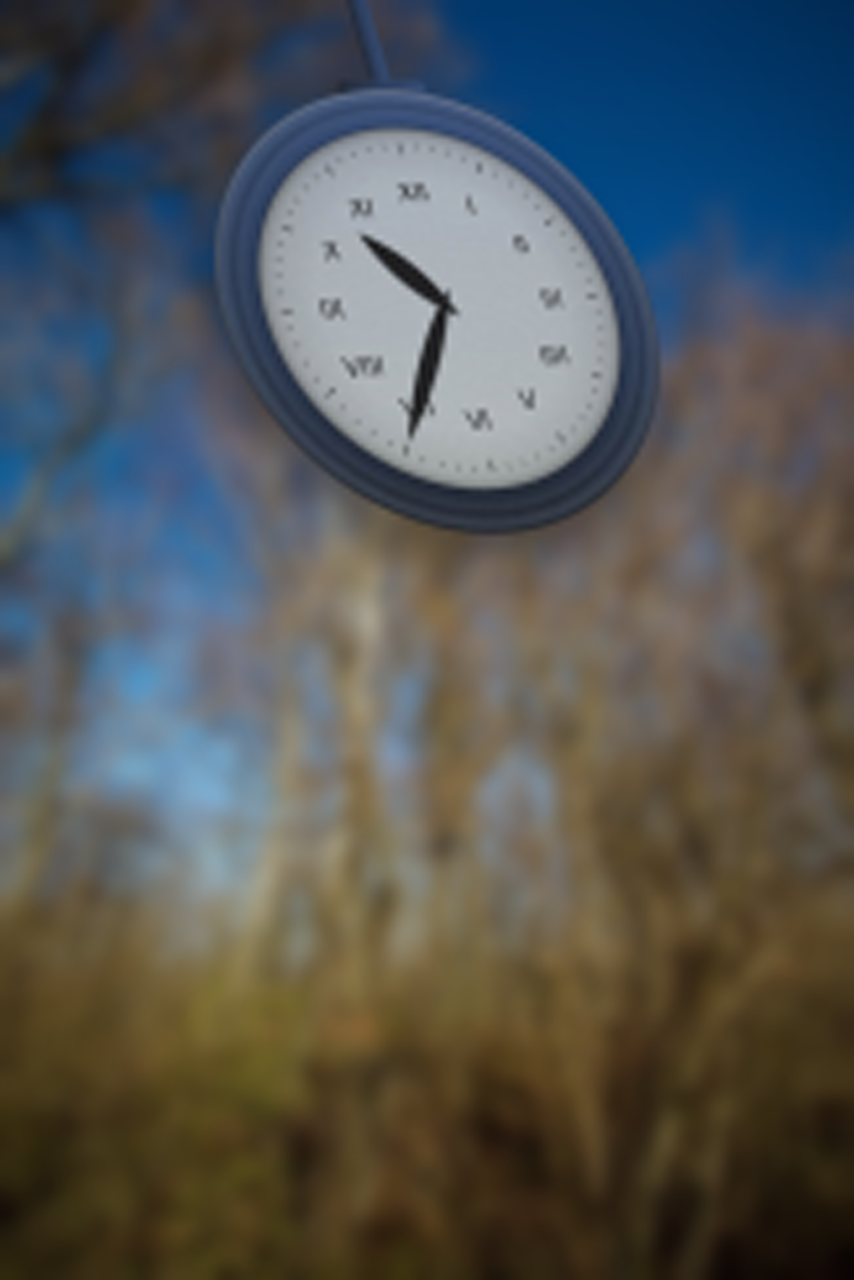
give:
10.35
